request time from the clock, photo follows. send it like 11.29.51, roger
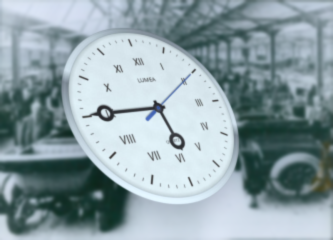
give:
5.45.10
